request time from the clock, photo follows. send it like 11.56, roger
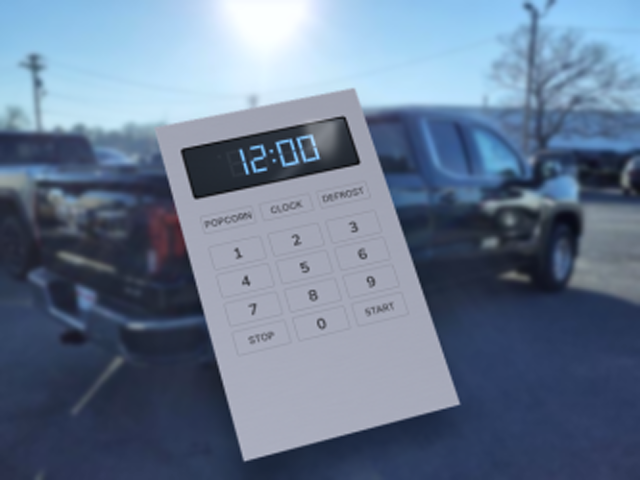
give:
12.00
